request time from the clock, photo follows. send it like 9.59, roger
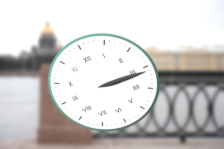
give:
3.16
